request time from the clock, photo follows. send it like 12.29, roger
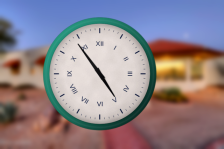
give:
4.54
